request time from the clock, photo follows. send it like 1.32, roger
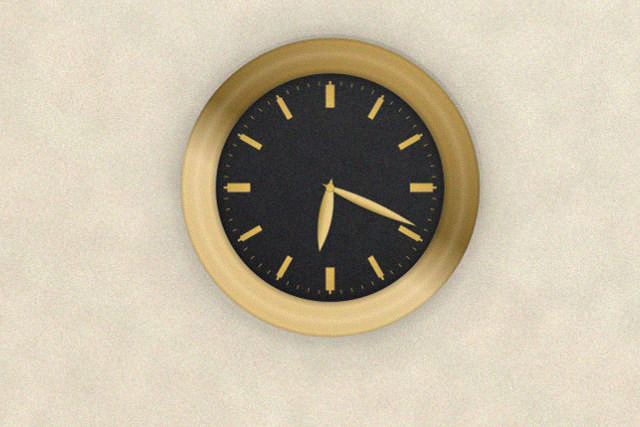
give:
6.19
